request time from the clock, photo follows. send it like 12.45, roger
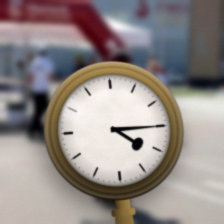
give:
4.15
